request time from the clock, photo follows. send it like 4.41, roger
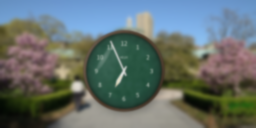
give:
6.56
